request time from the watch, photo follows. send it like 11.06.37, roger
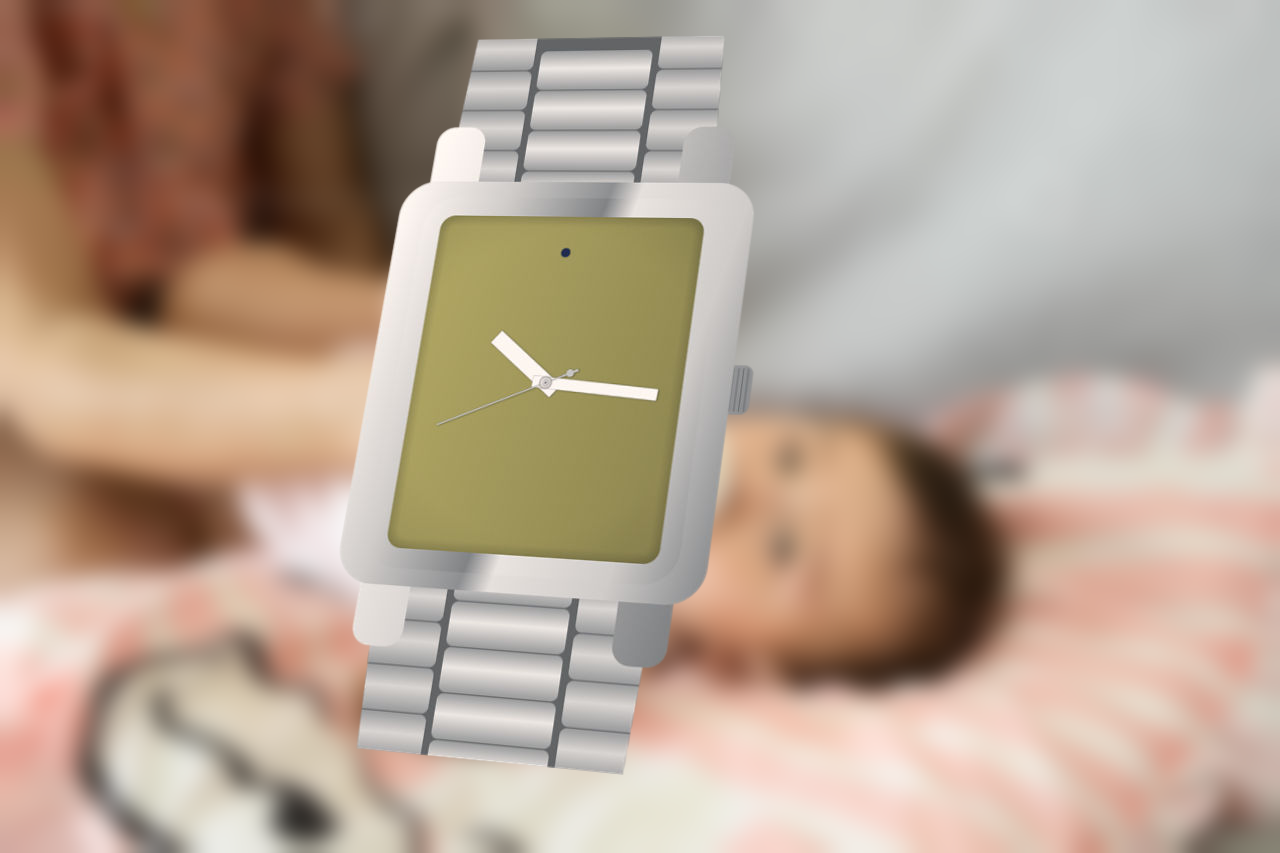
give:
10.15.41
